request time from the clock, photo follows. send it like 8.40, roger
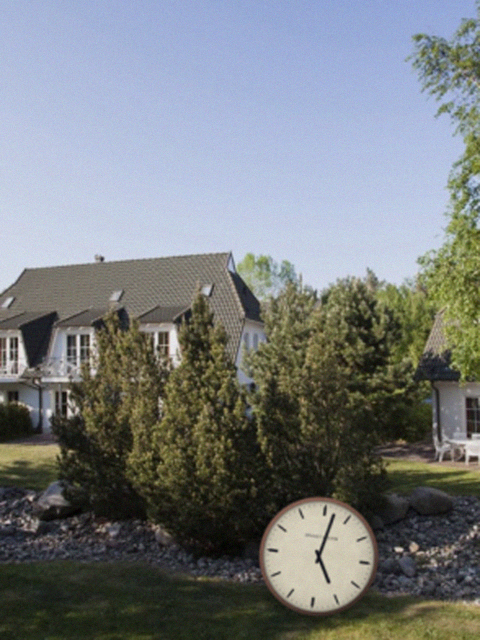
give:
5.02
